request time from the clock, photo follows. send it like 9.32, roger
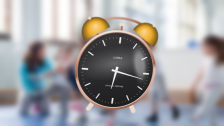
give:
6.17
